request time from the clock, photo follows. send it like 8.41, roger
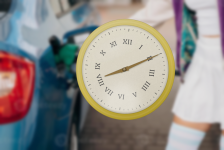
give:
8.10
